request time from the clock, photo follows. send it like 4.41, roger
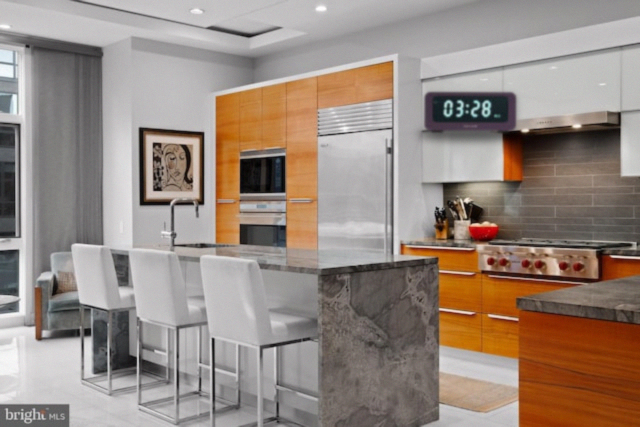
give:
3.28
